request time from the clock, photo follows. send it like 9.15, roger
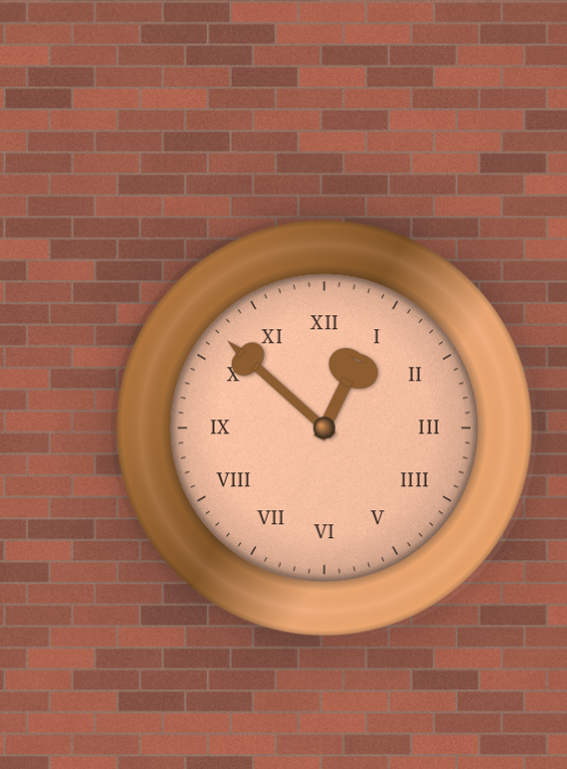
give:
12.52
